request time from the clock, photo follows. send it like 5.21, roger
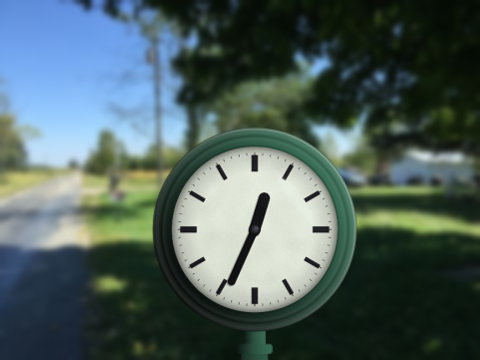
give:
12.34
